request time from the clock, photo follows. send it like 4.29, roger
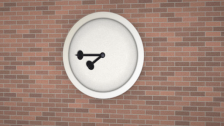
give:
7.45
